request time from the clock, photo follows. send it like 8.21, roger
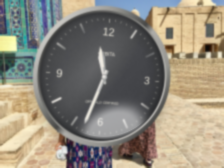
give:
11.33
